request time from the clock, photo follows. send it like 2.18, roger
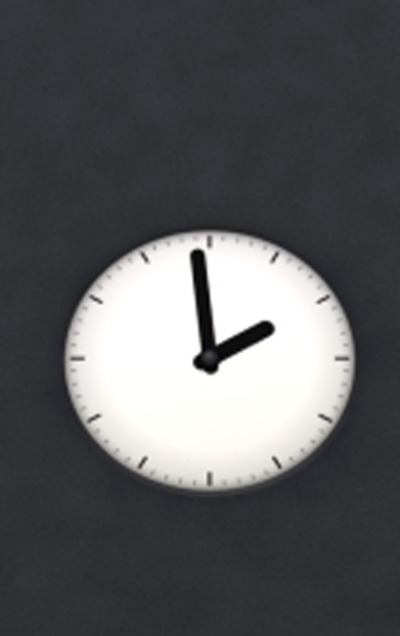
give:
1.59
